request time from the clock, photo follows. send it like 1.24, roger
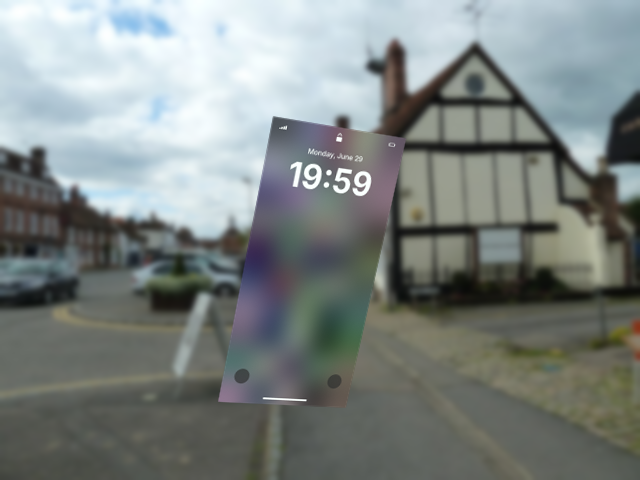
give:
19.59
